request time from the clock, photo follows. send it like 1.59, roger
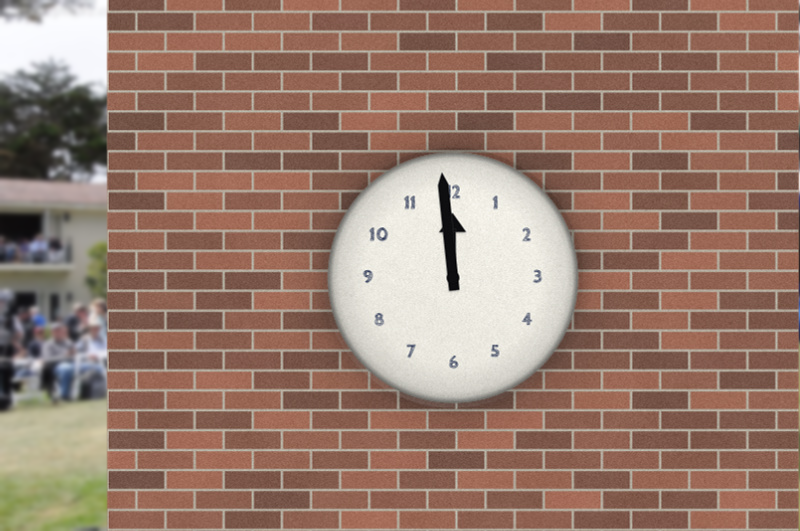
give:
11.59
